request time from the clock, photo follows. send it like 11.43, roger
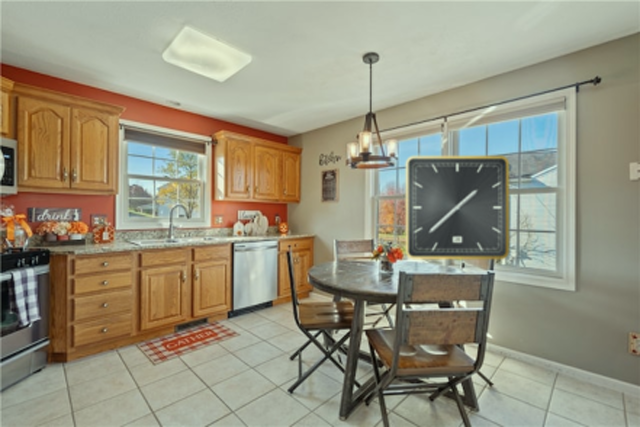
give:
1.38
